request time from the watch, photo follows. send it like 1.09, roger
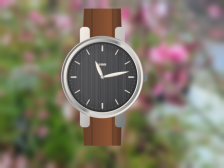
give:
11.13
